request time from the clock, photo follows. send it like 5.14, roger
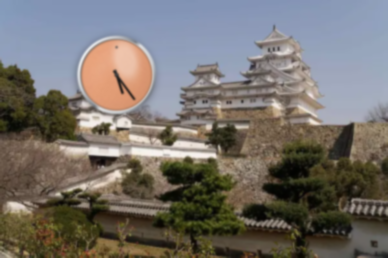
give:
5.24
